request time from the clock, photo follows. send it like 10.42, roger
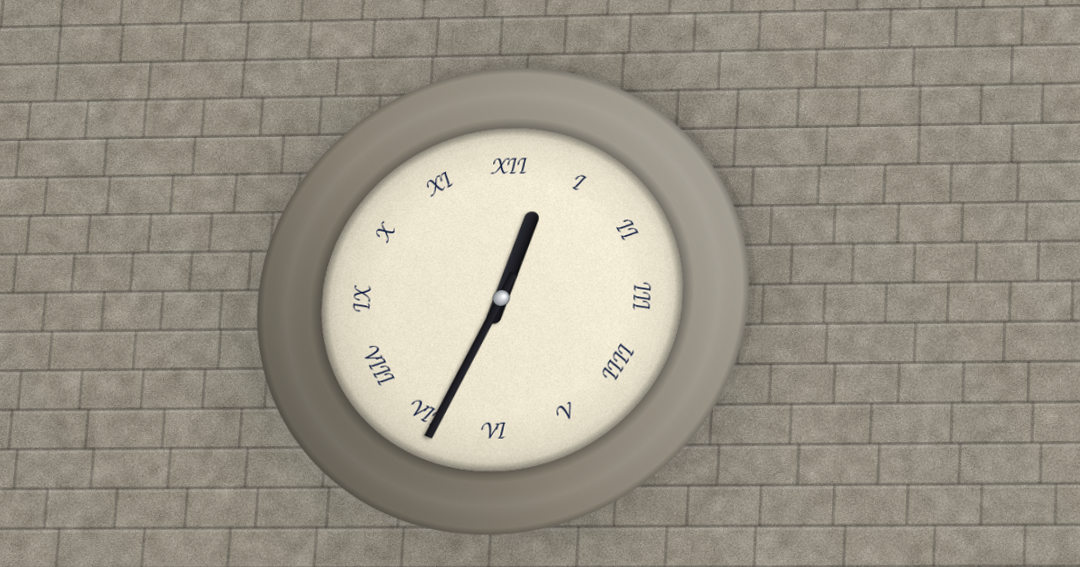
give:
12.34
